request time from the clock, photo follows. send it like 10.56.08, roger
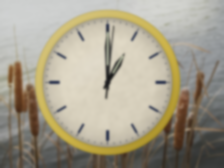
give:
1.00.01
